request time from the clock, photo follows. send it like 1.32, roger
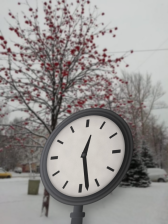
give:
12.28
